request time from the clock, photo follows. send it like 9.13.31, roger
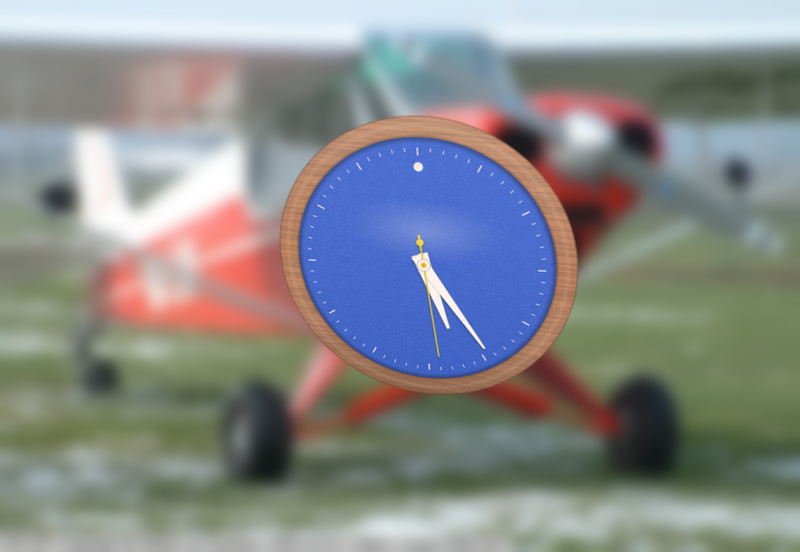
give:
5.24.29
